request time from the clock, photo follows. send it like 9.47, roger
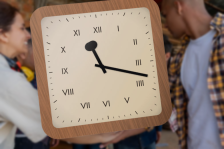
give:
11.18
